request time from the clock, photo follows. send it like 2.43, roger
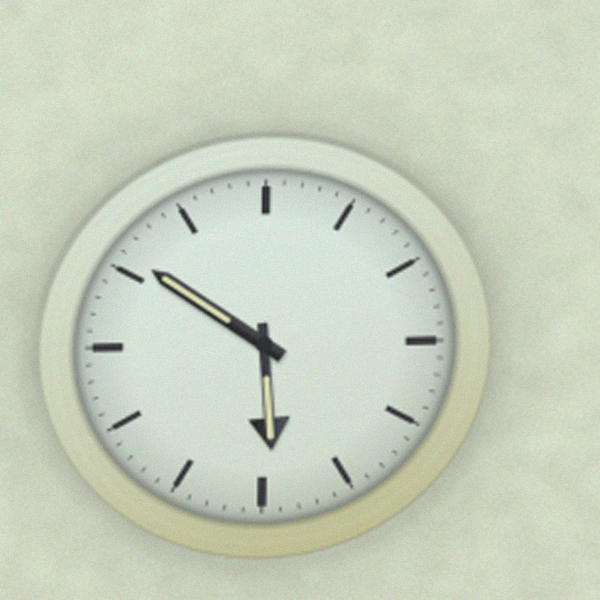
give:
5.51
